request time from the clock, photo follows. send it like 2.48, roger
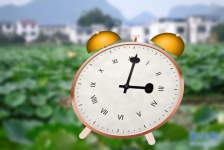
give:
3.01
